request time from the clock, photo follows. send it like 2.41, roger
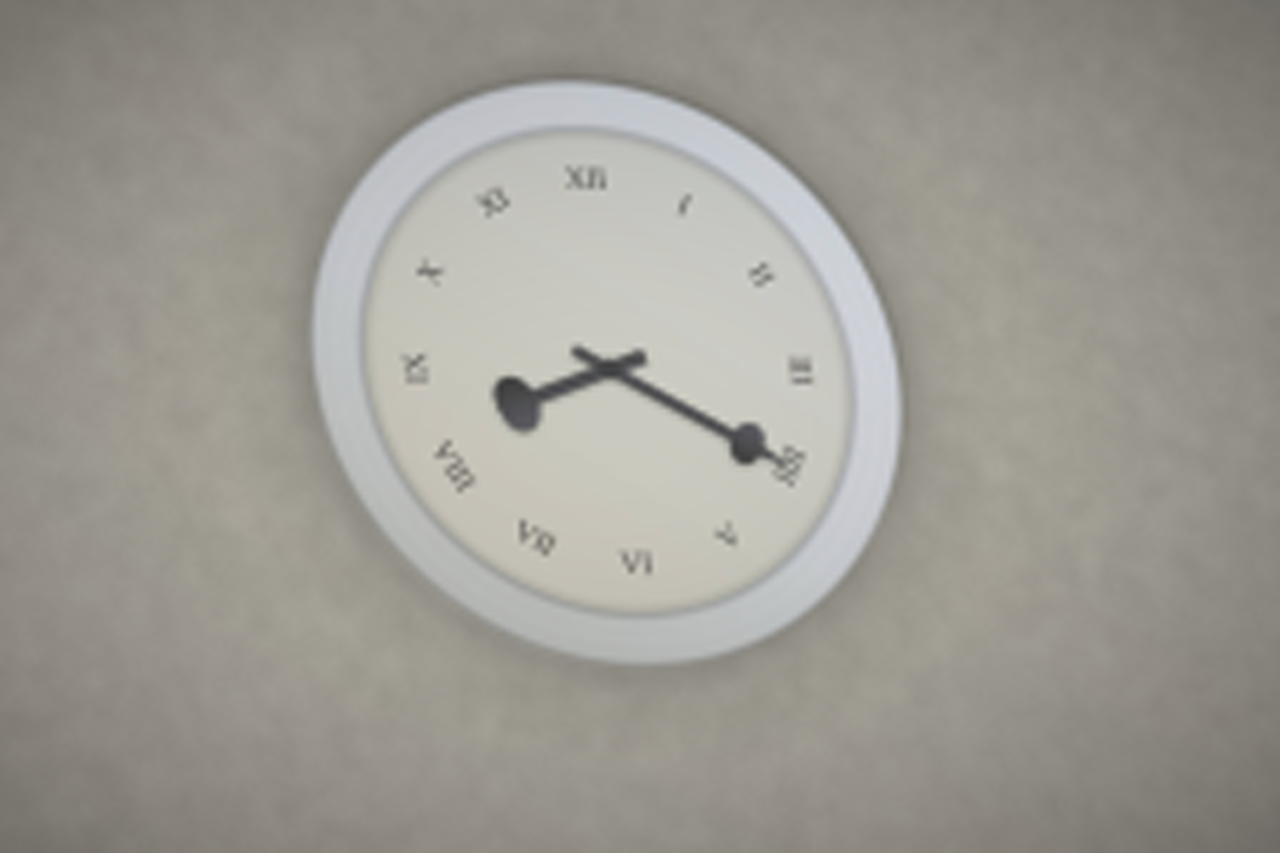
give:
8.20
